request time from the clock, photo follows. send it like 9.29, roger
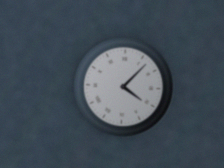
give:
4.07
